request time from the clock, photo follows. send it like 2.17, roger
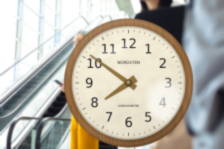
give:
7.51
